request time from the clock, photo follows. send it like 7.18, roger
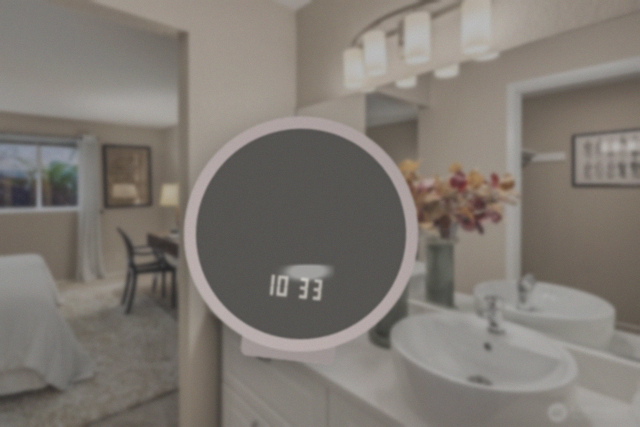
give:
10.33
